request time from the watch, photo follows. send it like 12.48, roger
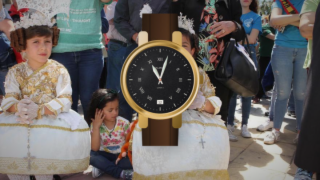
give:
11.03
